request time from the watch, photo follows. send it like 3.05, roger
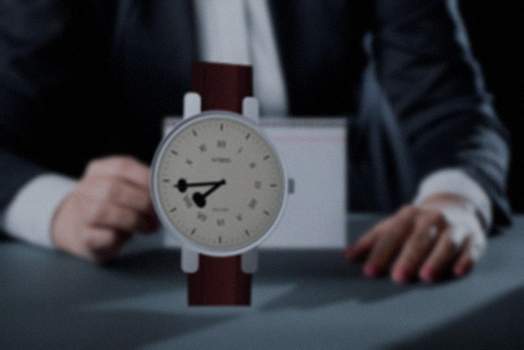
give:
7.44
